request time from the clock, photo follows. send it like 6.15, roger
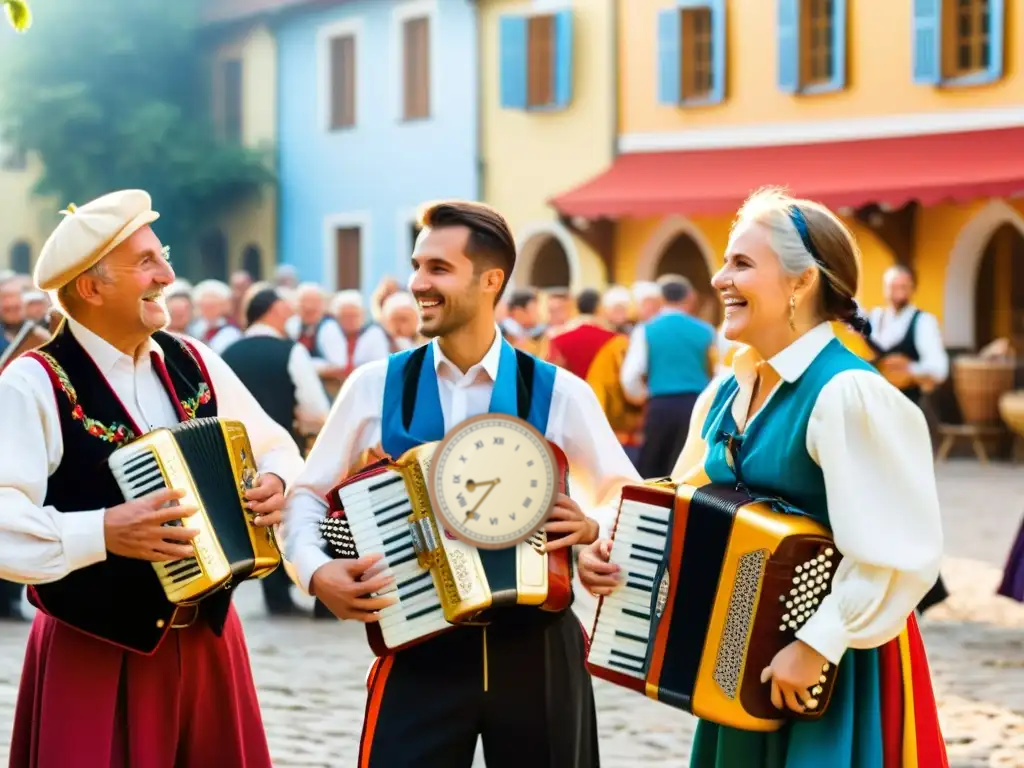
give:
8.36
